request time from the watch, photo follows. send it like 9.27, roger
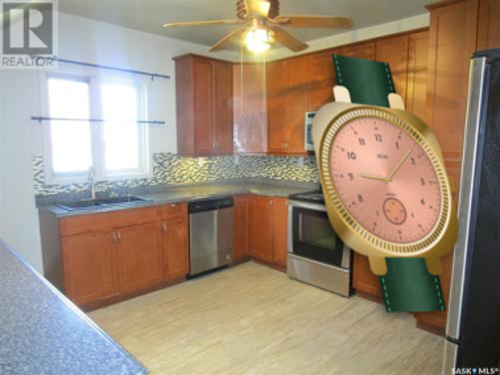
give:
9.08
